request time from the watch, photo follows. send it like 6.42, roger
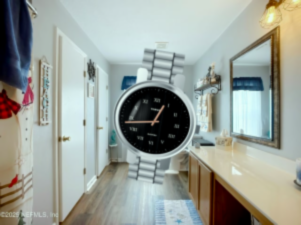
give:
12.43
